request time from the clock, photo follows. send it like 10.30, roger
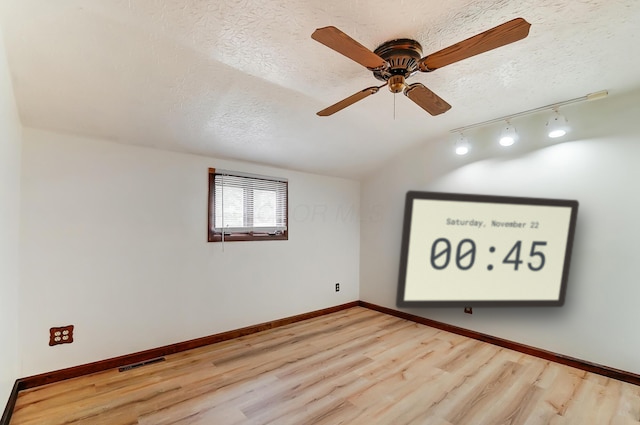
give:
0.45
